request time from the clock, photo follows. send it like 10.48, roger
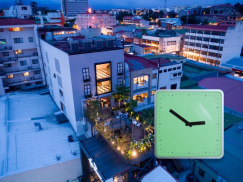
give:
2.51
